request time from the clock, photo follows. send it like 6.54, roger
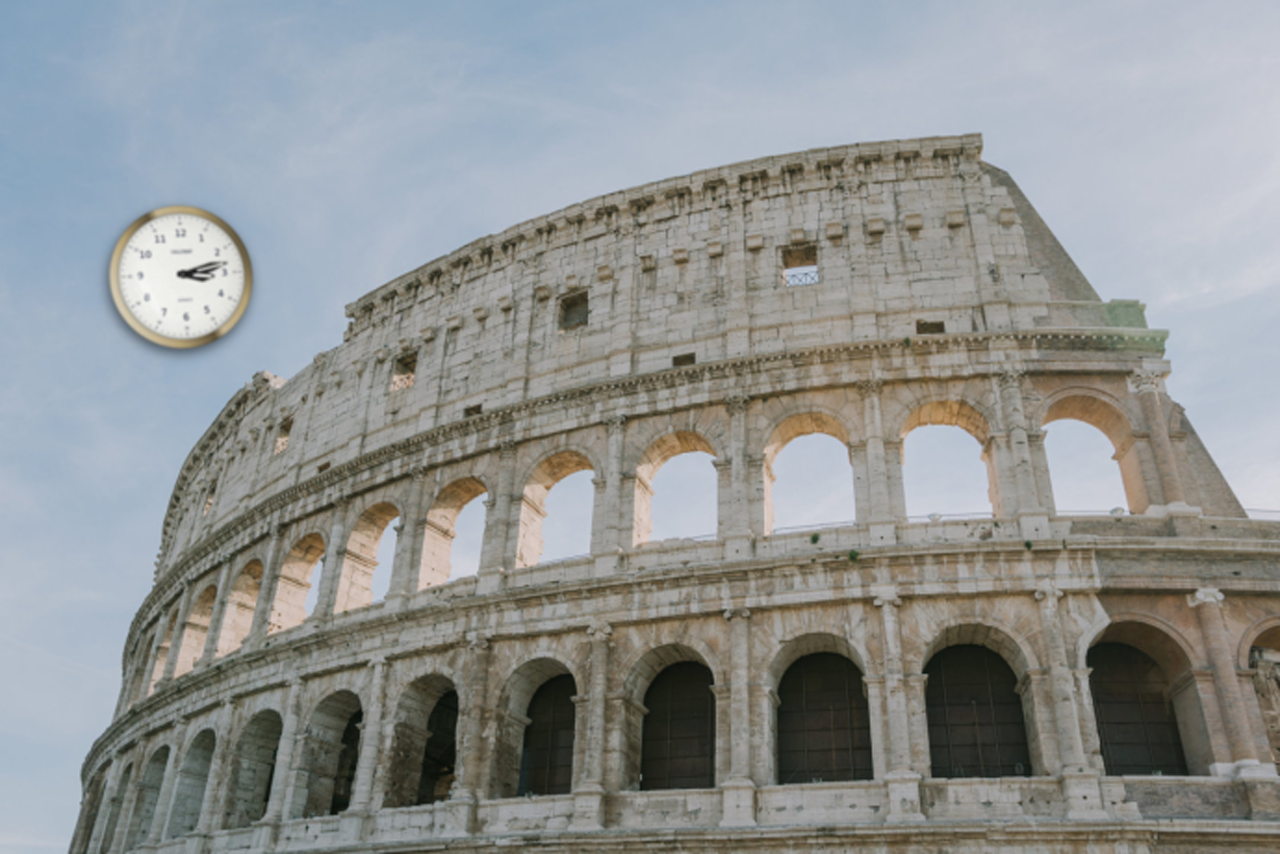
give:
3.13
